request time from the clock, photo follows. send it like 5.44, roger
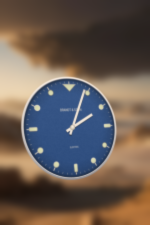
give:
2.04
